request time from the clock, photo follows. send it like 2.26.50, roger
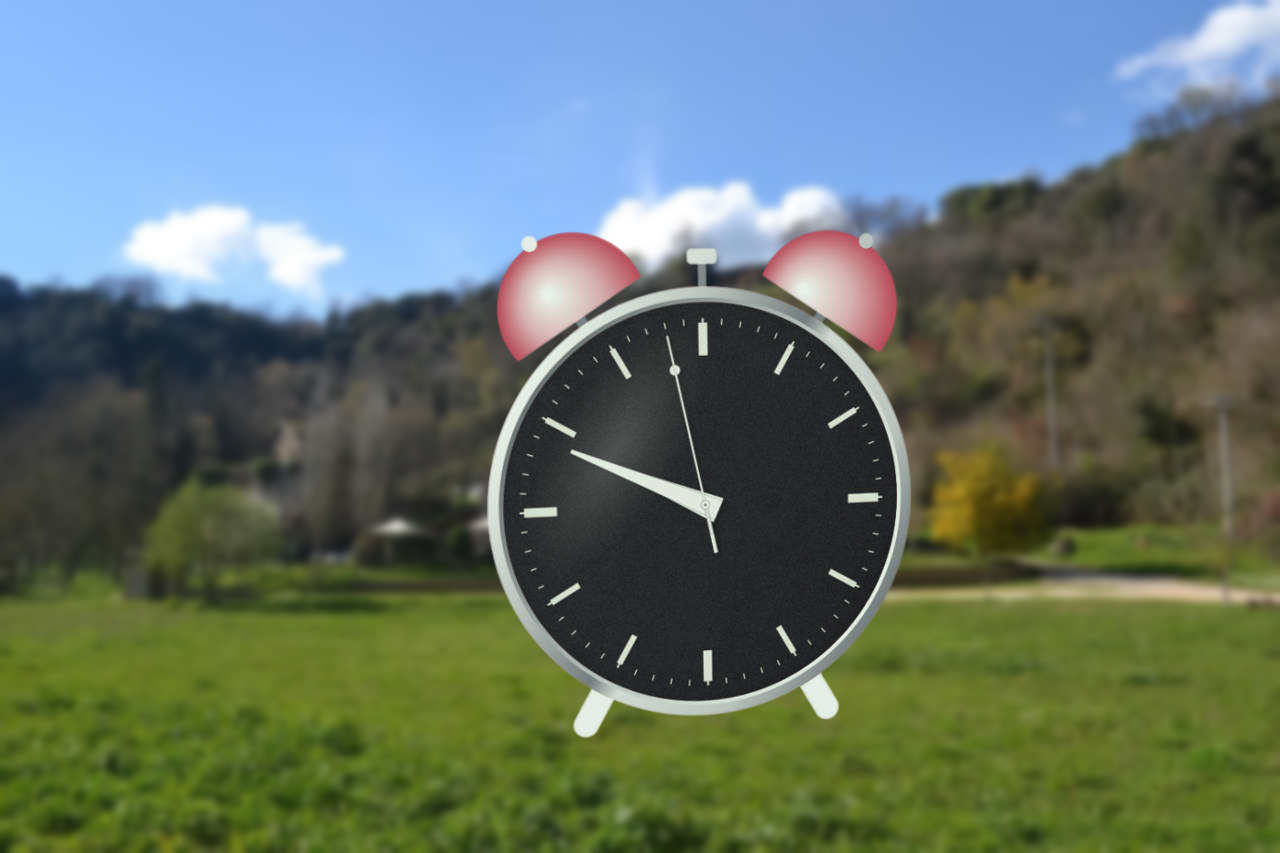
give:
9.48.58
